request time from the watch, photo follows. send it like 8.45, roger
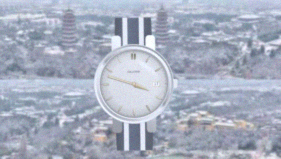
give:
3.48
